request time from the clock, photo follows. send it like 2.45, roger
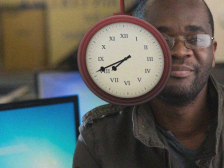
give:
7.41
